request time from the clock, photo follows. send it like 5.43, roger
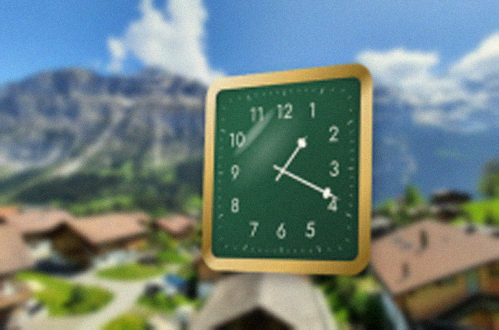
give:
1.19
